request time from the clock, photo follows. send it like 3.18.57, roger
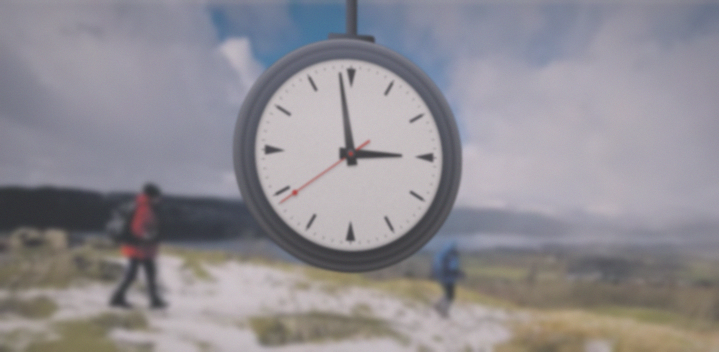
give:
2.58.39
